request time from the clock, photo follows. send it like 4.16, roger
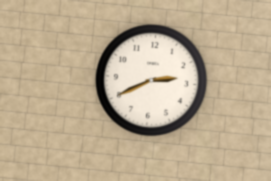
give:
2.40
